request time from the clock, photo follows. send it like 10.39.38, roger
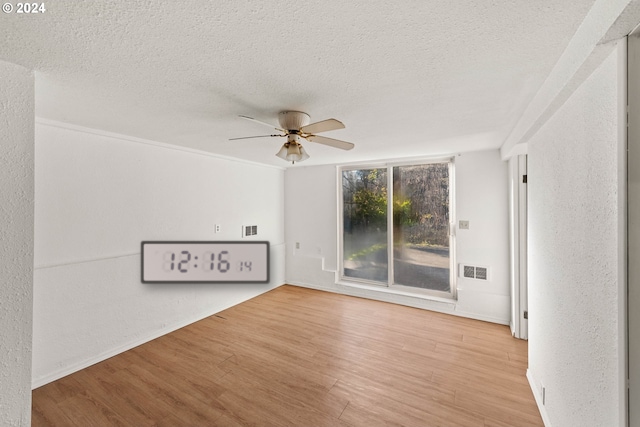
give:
12.16.14
